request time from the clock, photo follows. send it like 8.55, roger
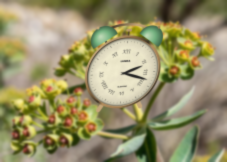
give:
2.18
